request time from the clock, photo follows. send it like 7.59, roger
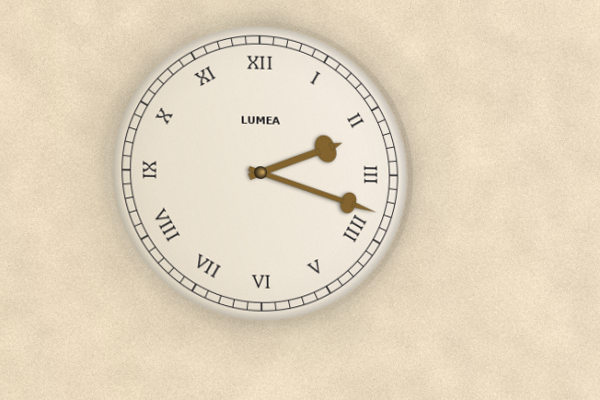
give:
2.18
